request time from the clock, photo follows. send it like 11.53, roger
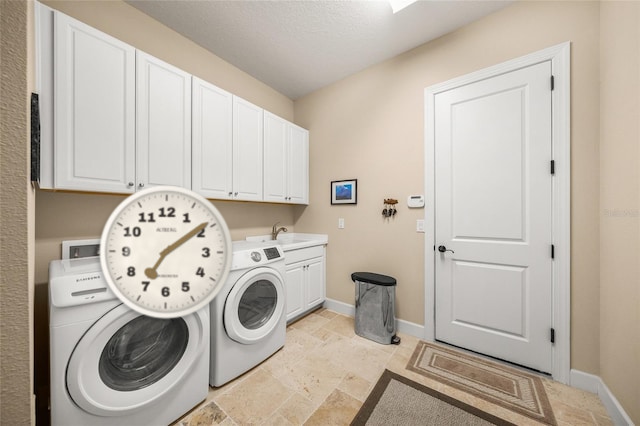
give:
7.09
